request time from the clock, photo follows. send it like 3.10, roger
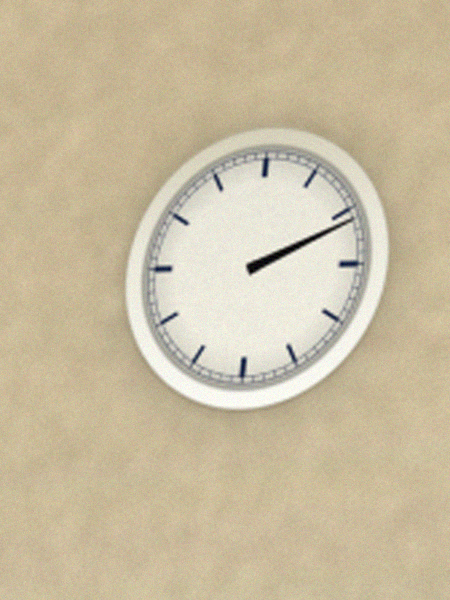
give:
2.11
